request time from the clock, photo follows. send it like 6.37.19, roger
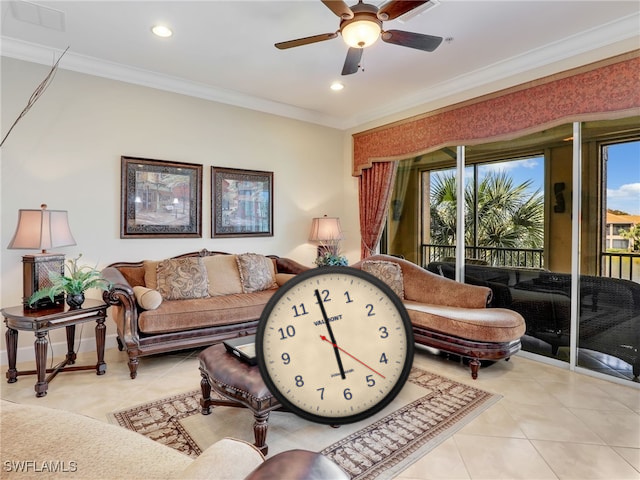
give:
5.59.23
